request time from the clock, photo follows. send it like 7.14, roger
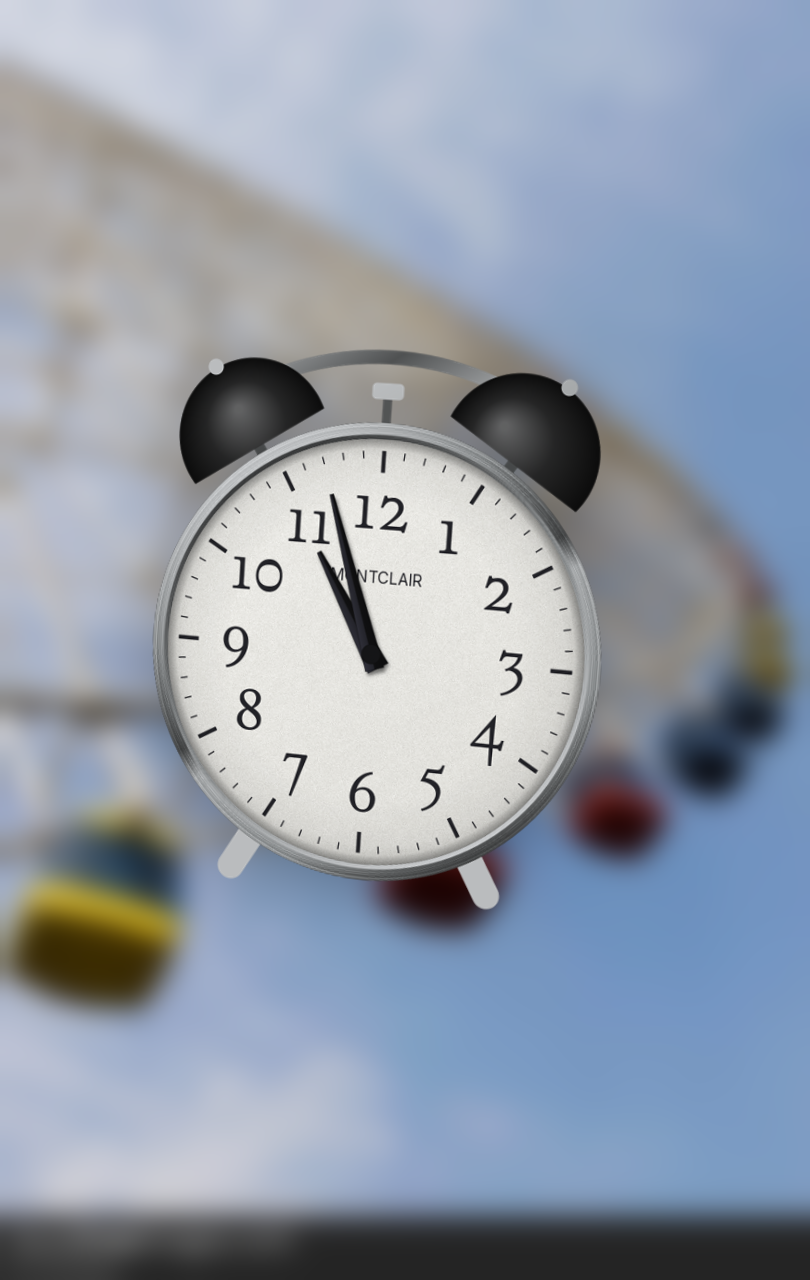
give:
10.57
